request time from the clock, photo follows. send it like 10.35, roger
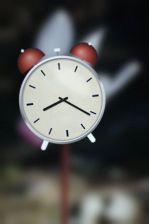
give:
8.21
